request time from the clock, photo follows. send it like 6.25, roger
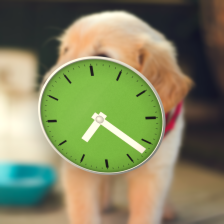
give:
7.22
